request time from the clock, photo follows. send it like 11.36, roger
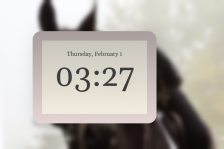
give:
3.27
